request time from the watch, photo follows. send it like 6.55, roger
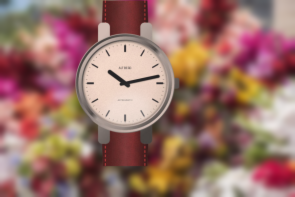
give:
10.13
